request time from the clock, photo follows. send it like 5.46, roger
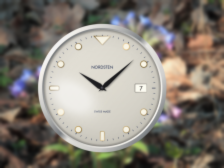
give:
10.08
